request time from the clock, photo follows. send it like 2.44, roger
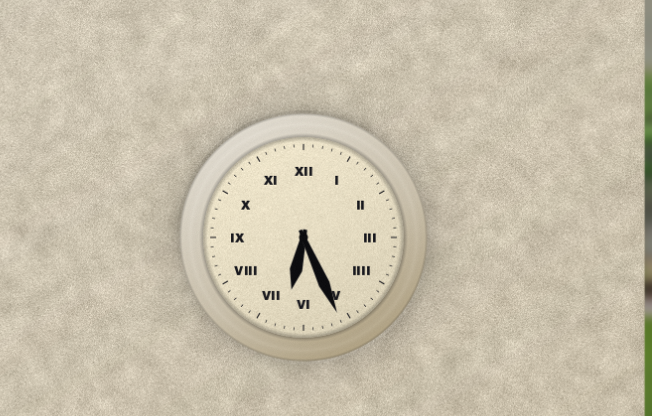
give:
6.26
